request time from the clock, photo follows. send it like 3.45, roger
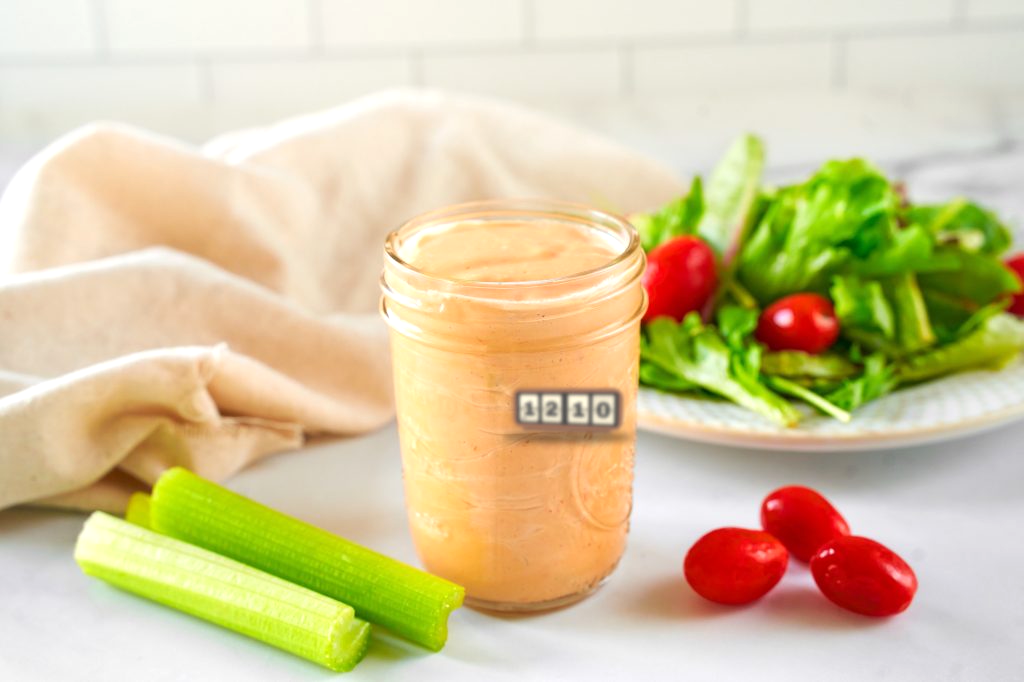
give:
12.10
